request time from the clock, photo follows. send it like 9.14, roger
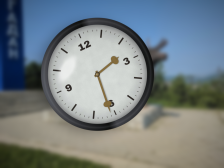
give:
2.31
